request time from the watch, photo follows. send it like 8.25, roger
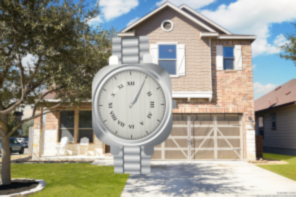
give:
1.05
